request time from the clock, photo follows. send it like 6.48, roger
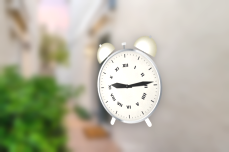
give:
9.14
